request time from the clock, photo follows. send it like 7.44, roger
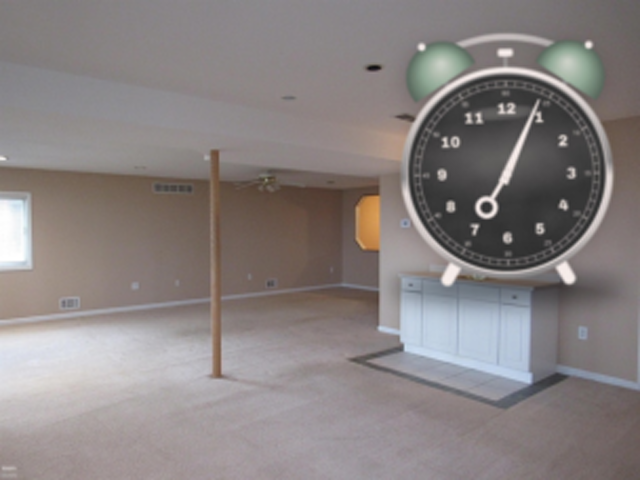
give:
7.04
